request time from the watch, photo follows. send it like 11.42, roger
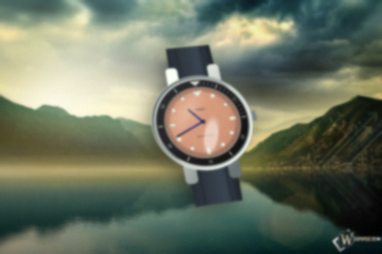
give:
10.41
